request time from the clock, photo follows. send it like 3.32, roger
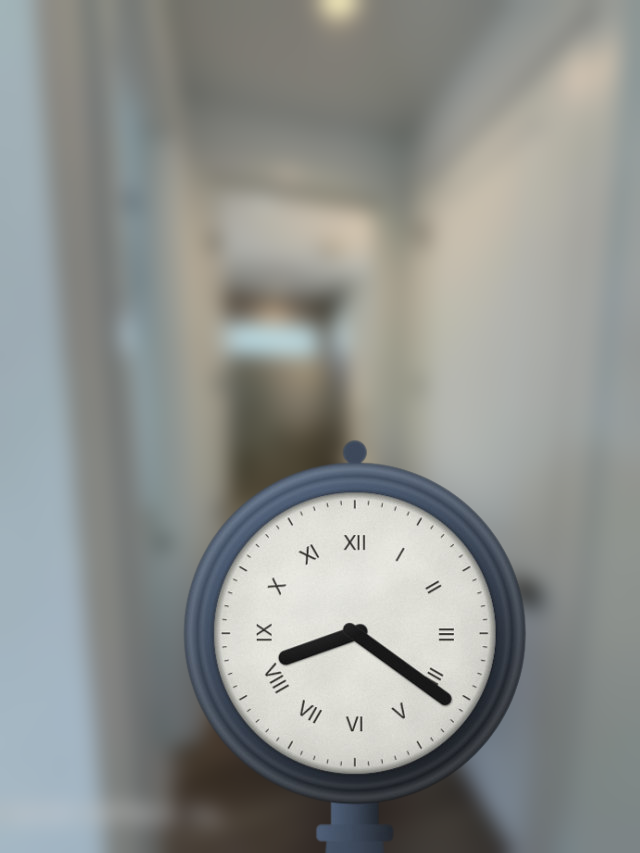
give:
8.21
